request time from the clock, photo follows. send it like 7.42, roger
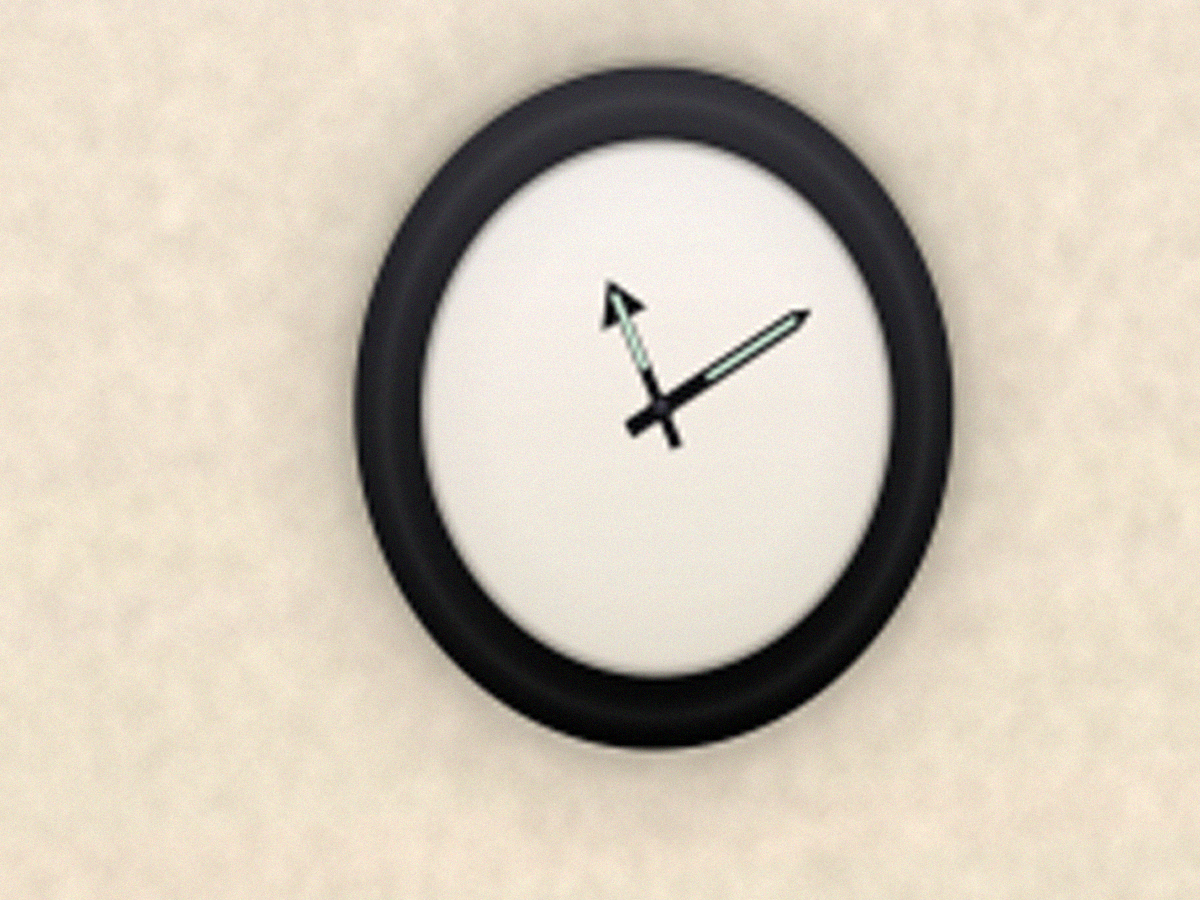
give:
11.10
